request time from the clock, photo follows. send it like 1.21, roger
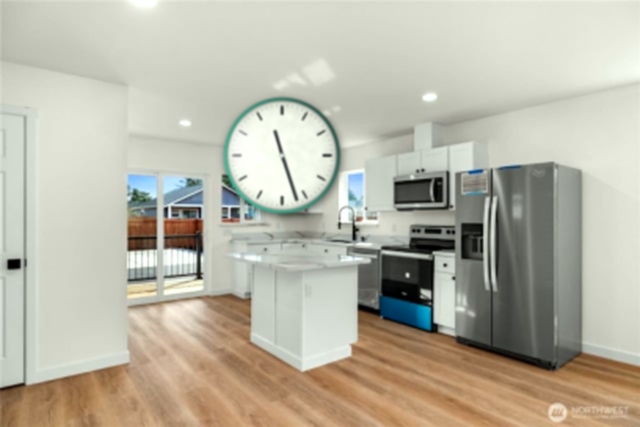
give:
11.27
